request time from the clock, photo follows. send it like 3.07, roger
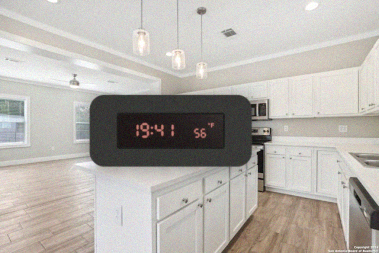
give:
19.41
